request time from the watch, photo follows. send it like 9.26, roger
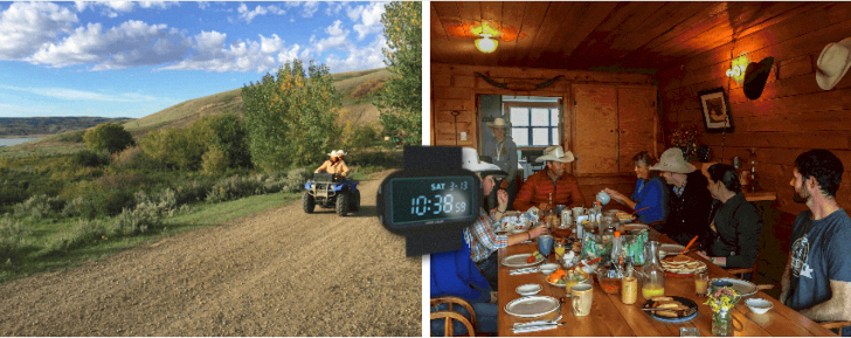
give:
10.38
